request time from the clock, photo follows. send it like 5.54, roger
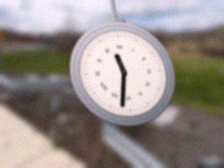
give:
11.32
